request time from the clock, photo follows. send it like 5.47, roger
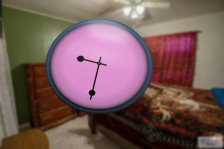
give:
9.32
